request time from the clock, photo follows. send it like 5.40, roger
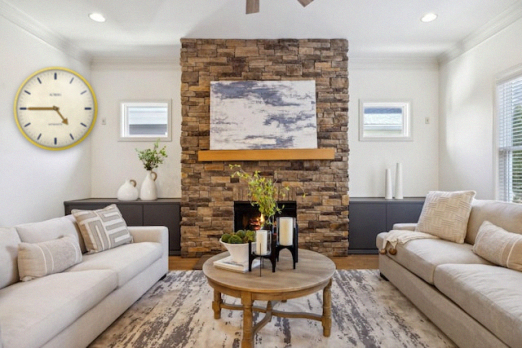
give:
4.45
